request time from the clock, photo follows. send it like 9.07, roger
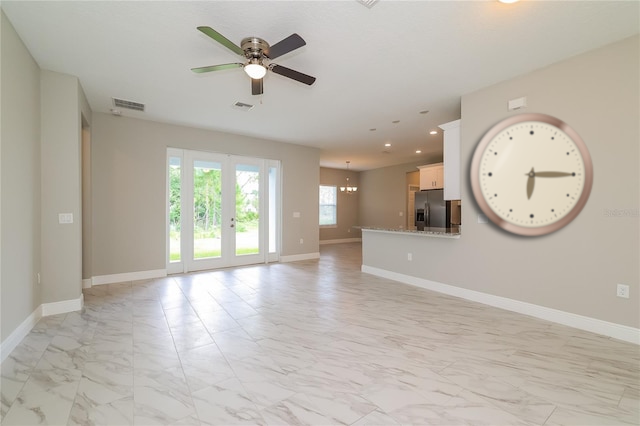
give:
6.15
